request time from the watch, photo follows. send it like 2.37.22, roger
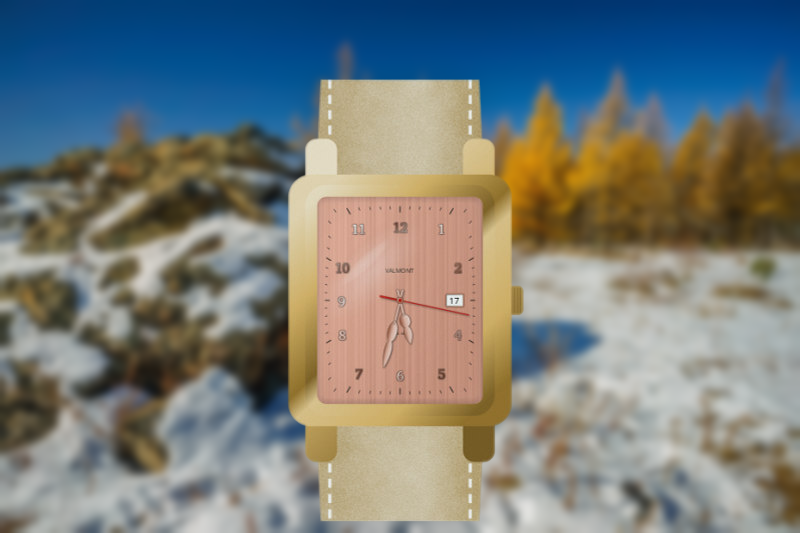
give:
5.32.17
